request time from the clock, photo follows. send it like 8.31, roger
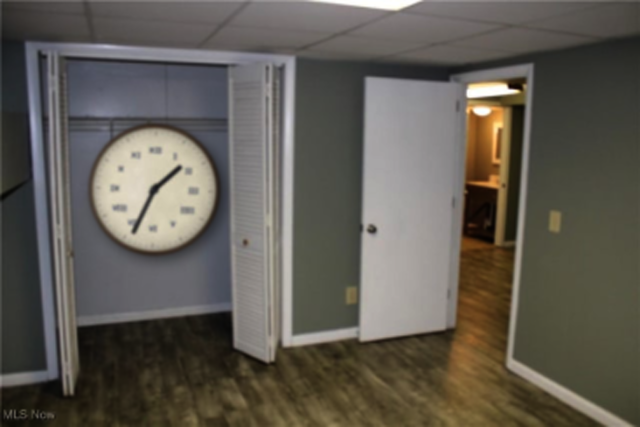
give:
1.34
